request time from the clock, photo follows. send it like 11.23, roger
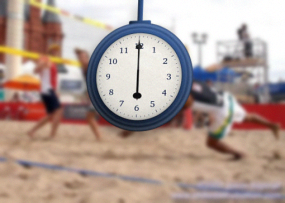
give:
6.00
